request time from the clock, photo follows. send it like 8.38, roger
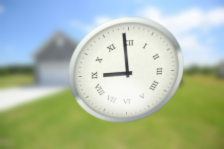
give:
8.59
